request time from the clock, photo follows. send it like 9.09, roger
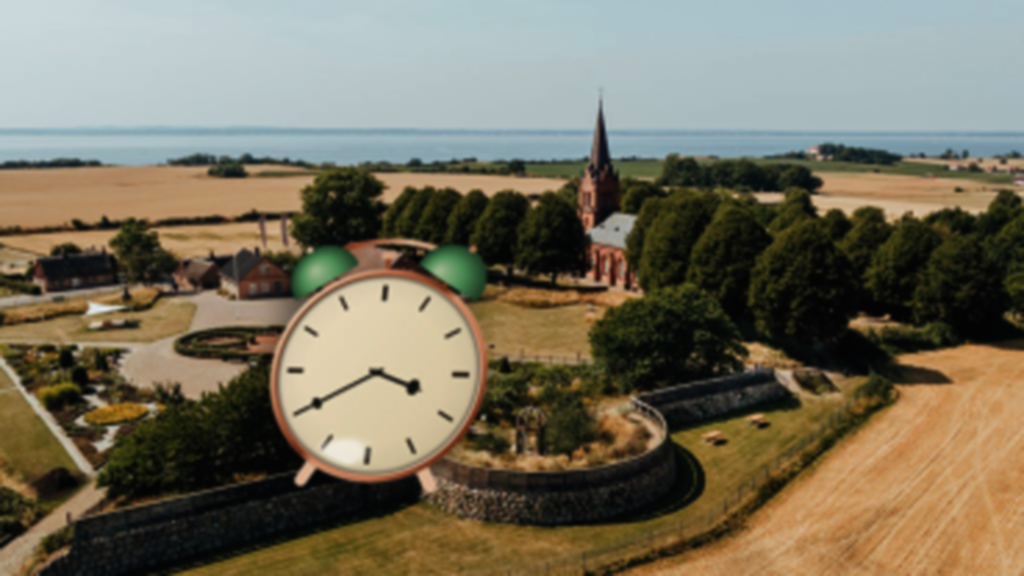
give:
3.40
